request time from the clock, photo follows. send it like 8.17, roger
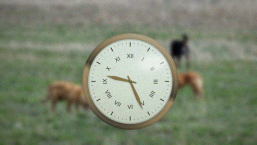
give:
9.26
